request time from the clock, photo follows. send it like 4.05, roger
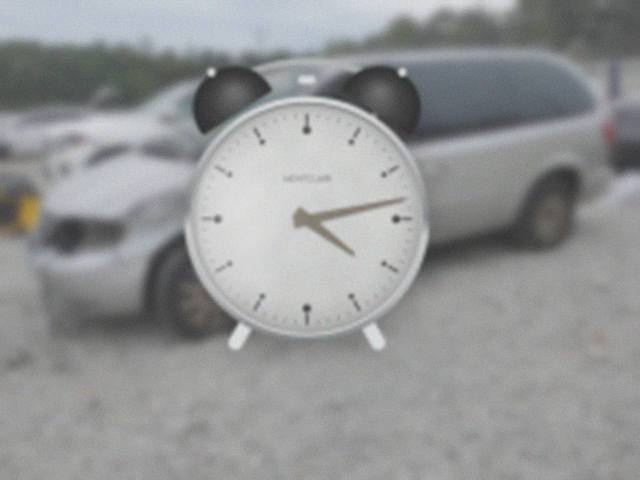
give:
4.13
